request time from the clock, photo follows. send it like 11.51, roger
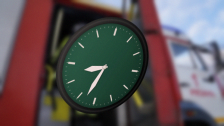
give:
8.33
